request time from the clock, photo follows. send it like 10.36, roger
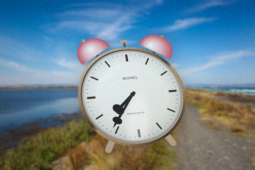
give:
7.36
